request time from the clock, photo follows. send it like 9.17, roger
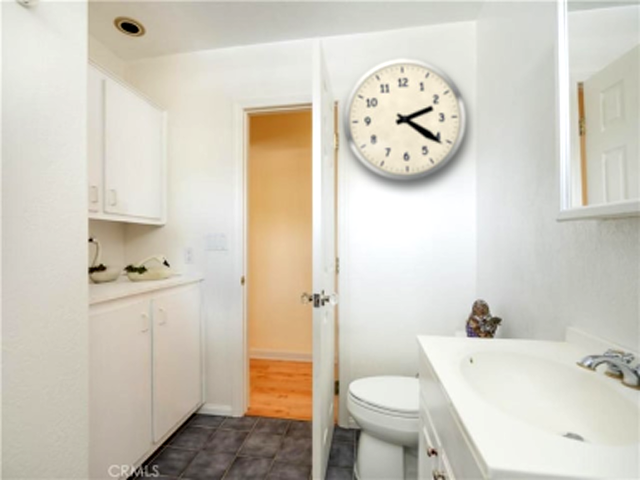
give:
2.21
